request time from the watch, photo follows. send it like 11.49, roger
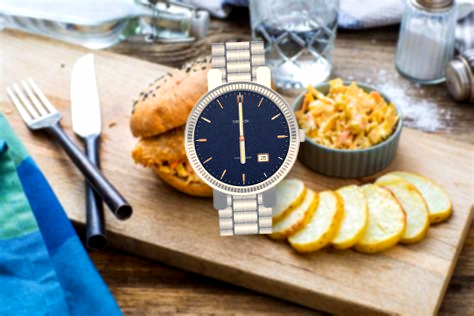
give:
6.00
